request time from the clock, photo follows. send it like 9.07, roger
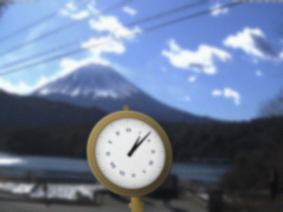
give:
1.08
